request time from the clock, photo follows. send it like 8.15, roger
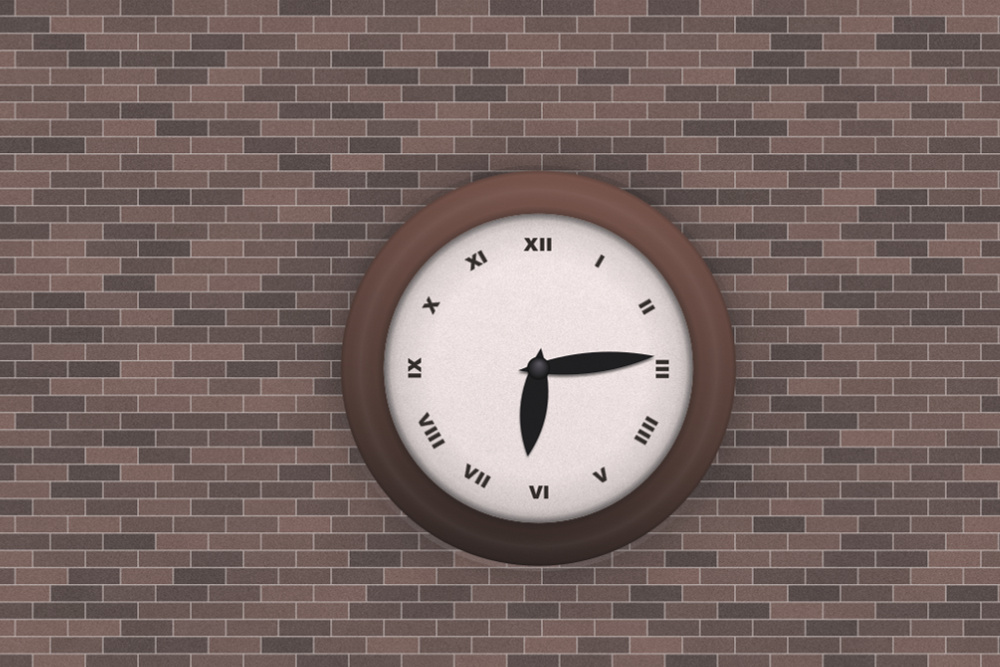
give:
6.14
